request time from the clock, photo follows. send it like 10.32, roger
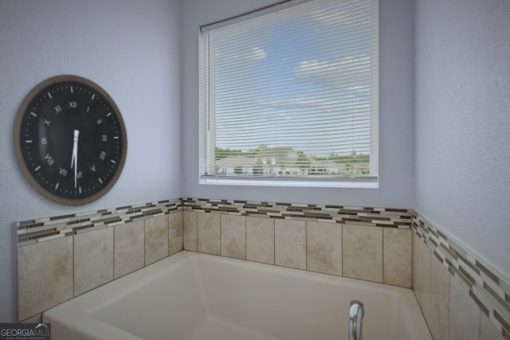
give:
6.31
